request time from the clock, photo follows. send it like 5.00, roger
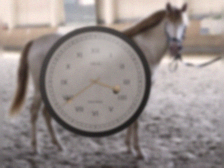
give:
3.39
